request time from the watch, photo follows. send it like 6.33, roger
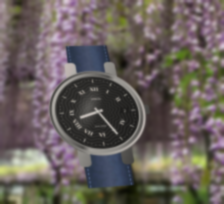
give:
8.25
